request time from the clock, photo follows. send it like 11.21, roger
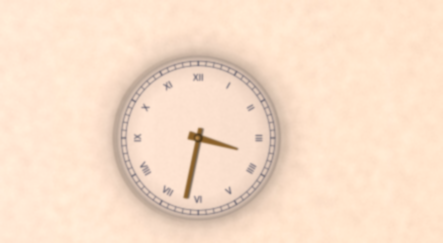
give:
3.32
